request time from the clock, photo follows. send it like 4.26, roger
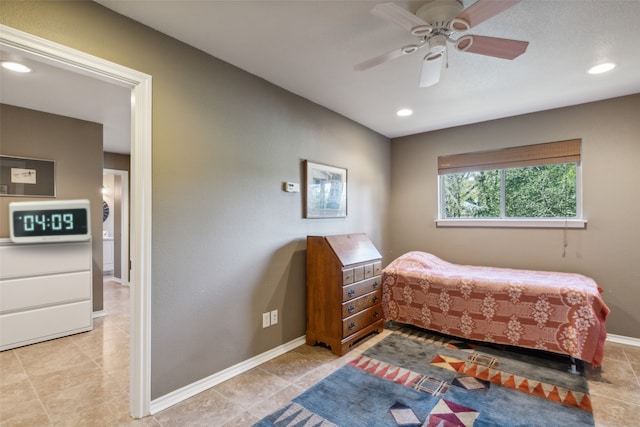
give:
4.09
